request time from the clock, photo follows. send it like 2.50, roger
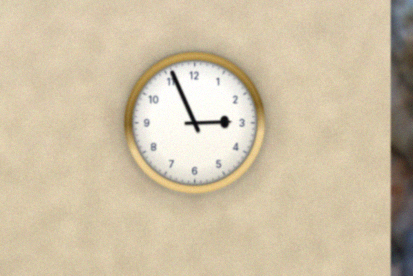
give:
2.56
